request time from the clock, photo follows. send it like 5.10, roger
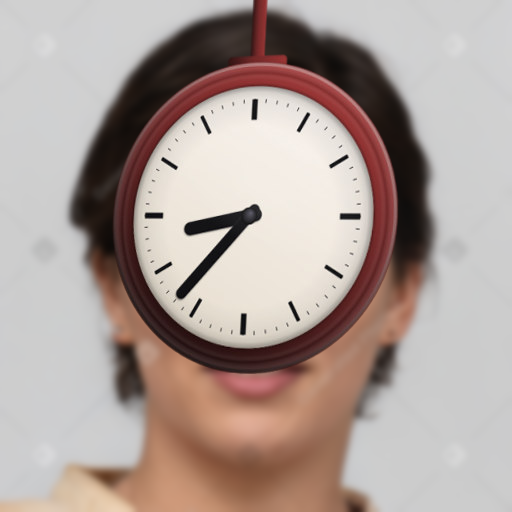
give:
8.37
